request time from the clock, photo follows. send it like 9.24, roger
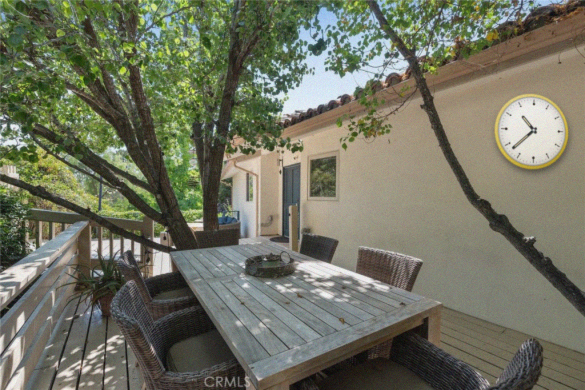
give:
10.38
